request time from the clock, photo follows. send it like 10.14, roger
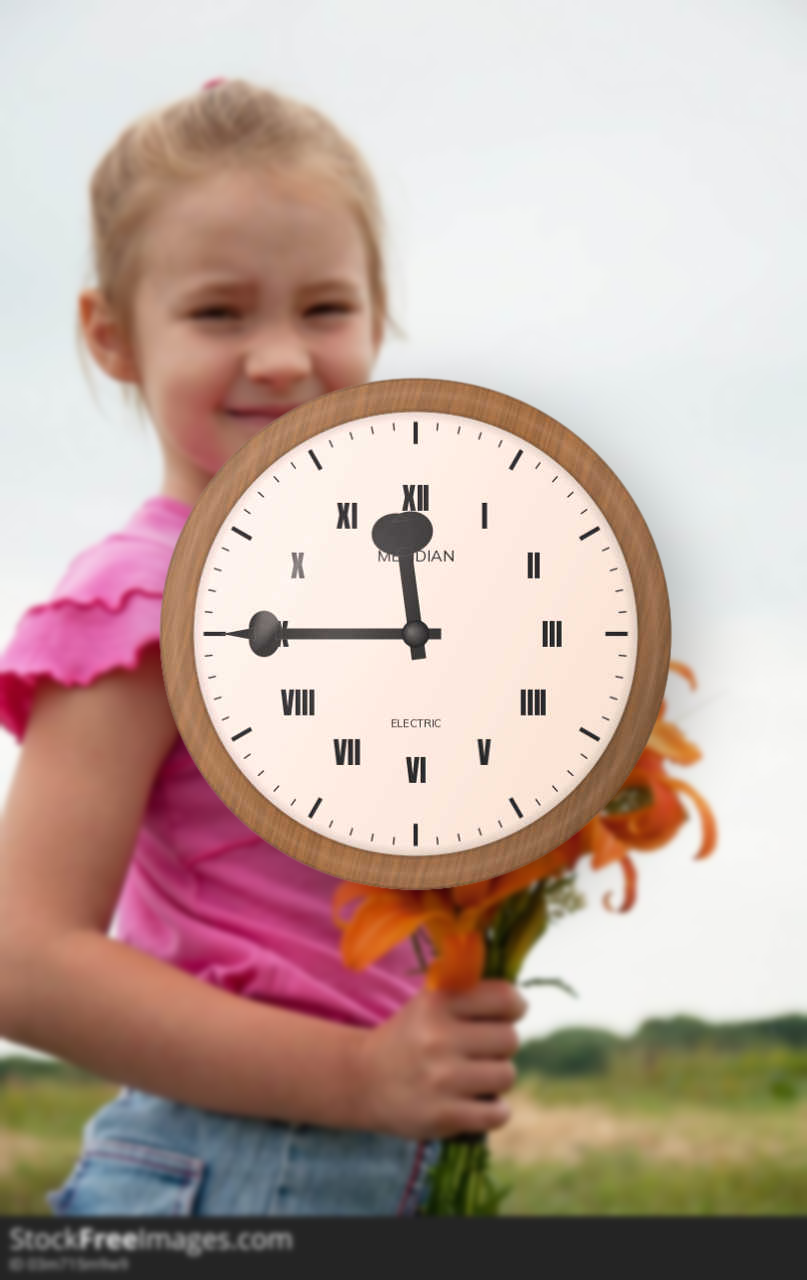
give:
11.45
